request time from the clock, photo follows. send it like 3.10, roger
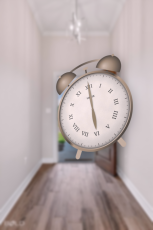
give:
6.00
